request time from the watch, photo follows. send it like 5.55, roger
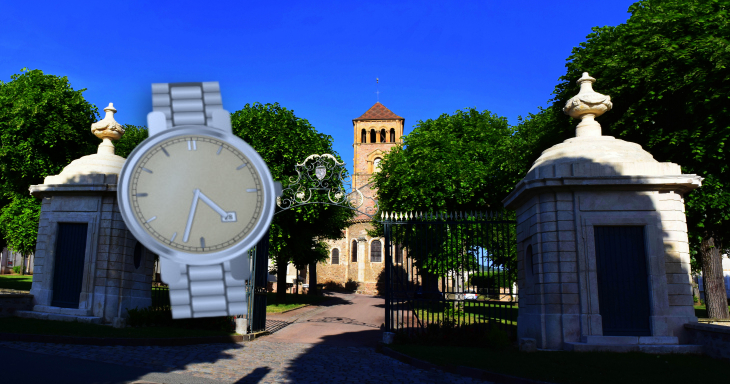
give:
4.33
